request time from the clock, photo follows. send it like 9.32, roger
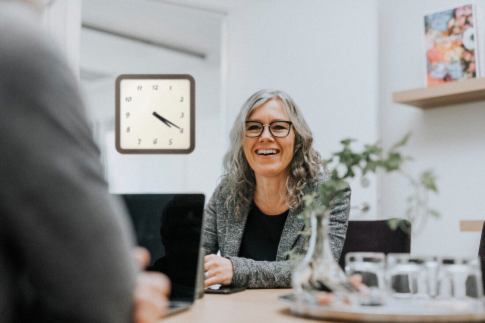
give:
4.20
